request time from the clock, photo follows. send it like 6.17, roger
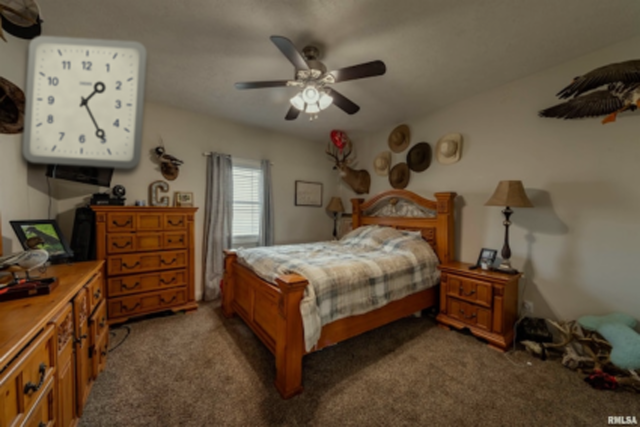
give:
1.25
